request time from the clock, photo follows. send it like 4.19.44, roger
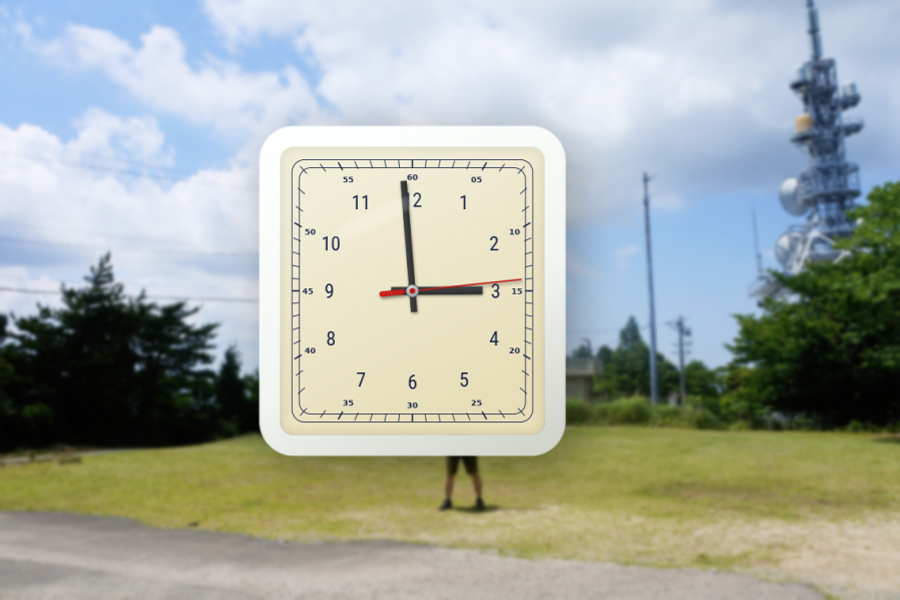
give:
2.59.14
